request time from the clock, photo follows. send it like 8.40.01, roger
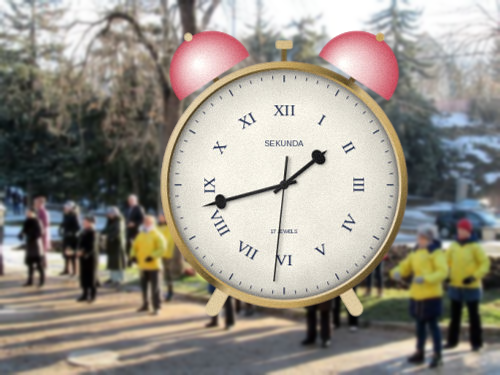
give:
1.42.31
